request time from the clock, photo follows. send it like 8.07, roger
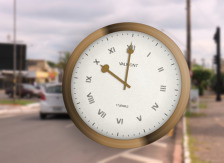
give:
10.00
